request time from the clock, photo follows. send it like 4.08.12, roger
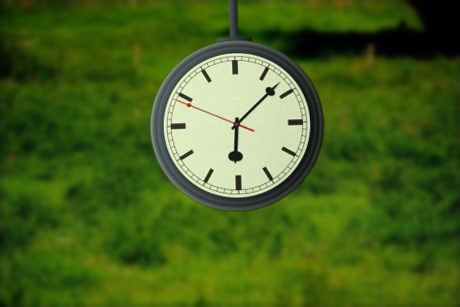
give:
6.07.49
